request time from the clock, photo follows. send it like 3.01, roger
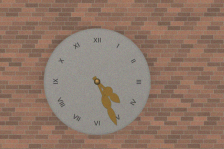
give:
4.26
